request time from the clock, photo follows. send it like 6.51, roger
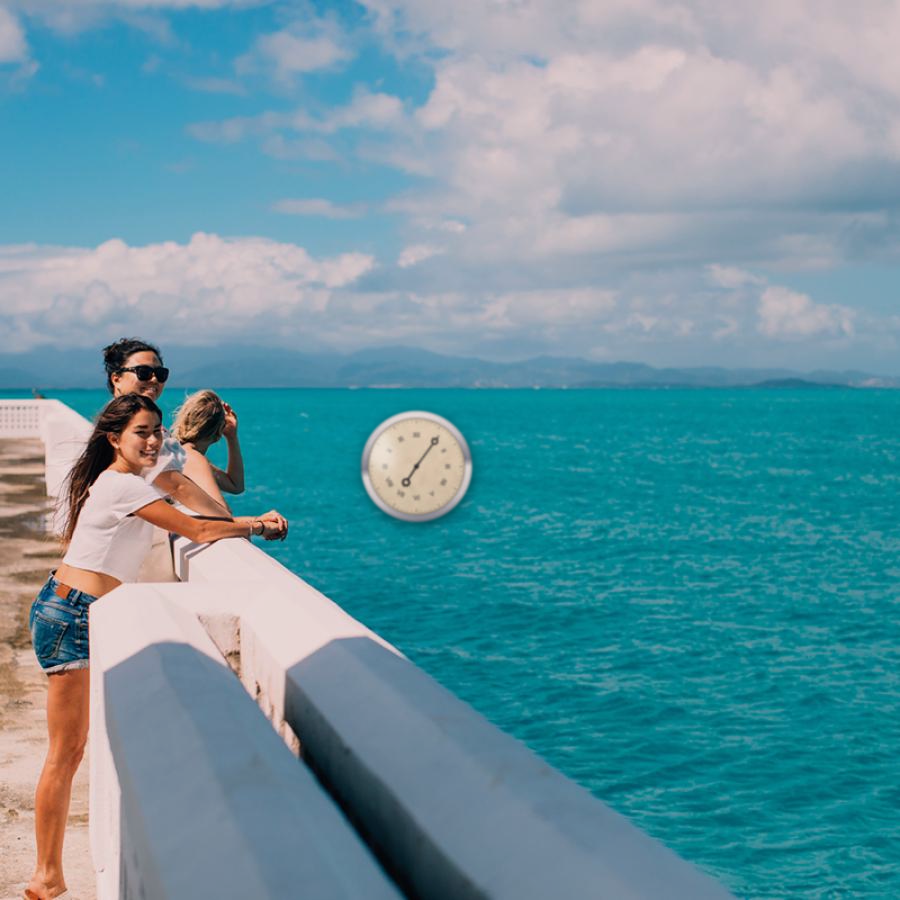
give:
7.06
